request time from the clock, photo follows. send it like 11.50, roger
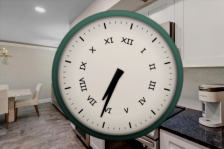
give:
6.31
